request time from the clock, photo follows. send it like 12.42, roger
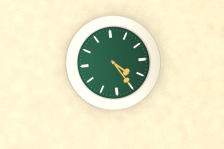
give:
4.25
